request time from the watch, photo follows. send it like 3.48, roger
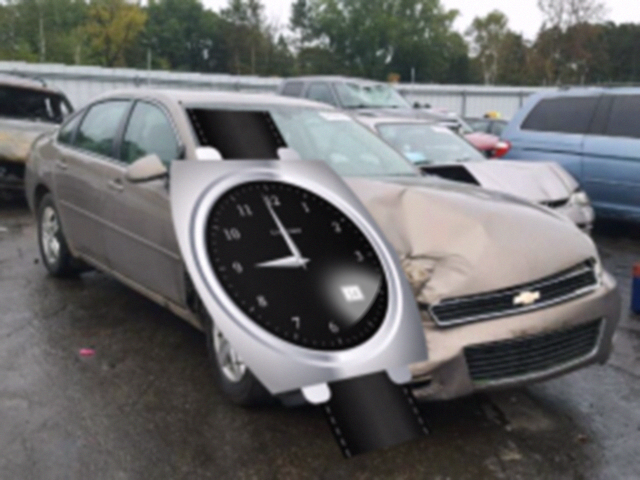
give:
8.59
